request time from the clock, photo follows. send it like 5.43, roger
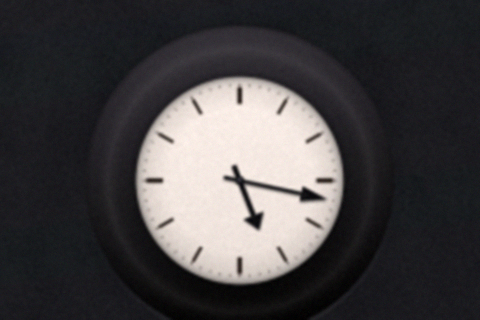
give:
5.17
